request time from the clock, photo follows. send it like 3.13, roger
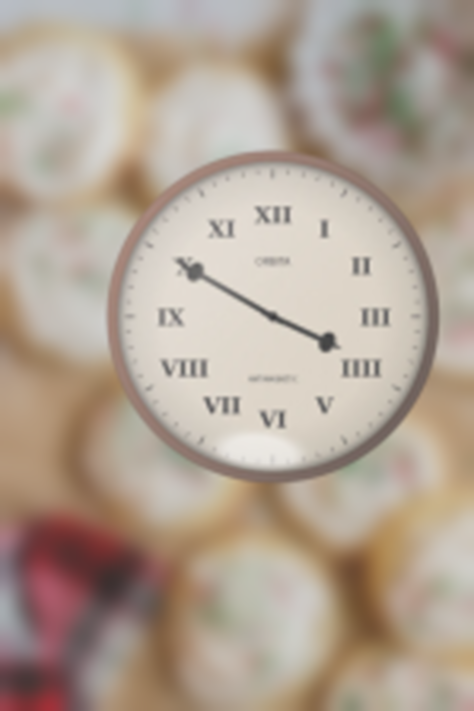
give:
3.50
